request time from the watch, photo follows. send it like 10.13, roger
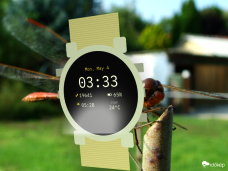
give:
3.33
